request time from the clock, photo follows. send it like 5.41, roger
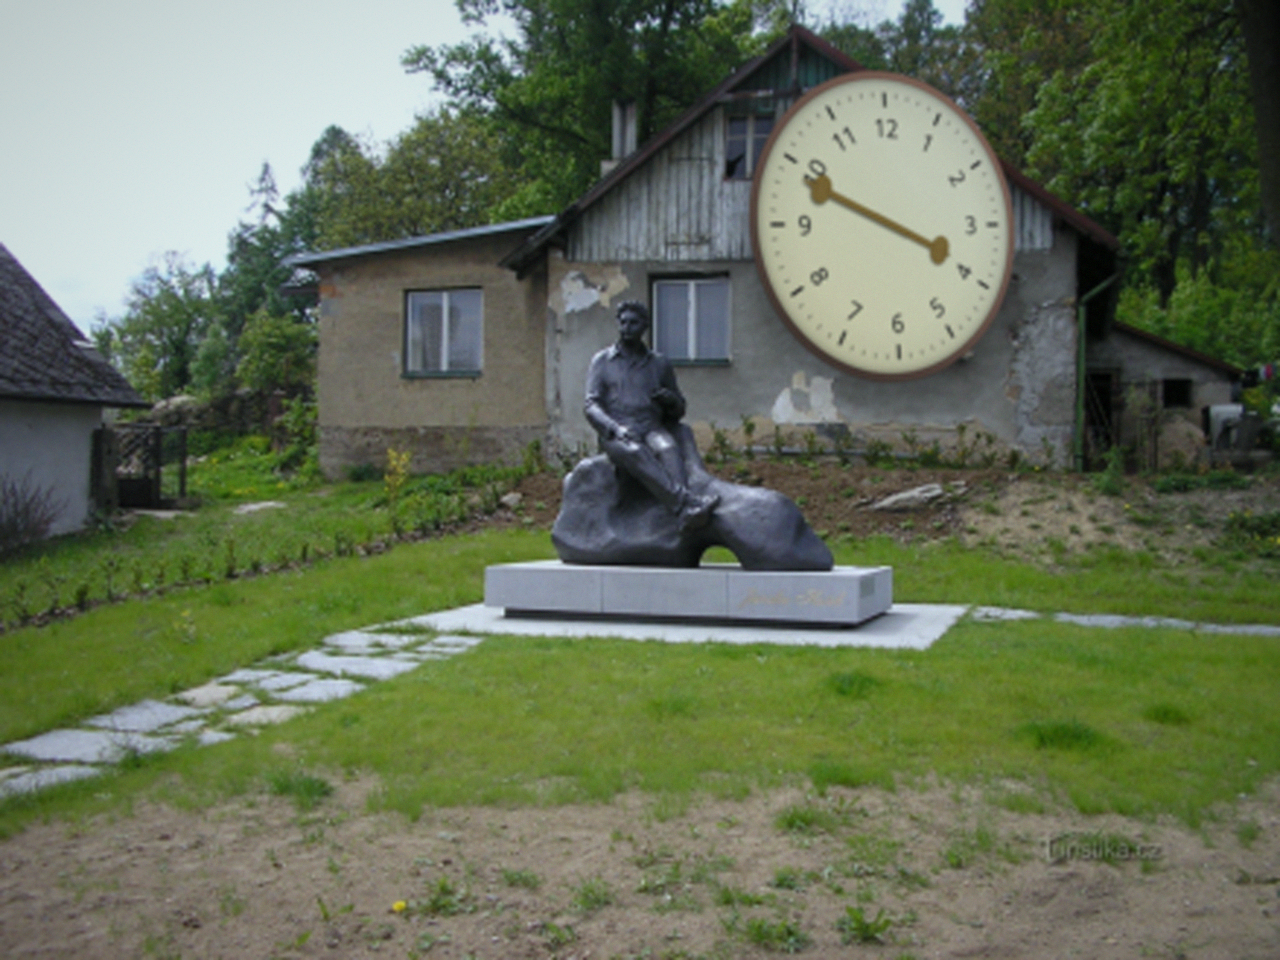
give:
3.49
